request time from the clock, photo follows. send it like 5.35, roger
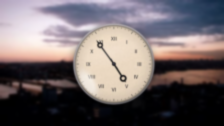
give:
4.54
